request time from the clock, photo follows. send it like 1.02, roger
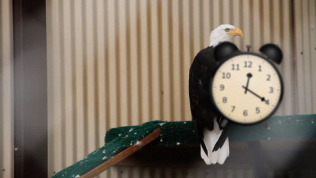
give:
12.20
